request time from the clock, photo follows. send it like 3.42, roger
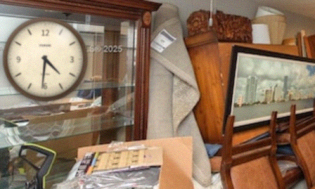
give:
4.31
